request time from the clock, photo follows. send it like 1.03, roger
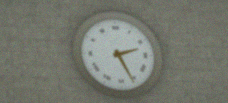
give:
2.26
